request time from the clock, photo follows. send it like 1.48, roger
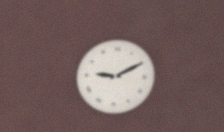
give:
9.10
